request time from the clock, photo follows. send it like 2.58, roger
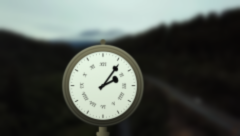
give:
2.06
